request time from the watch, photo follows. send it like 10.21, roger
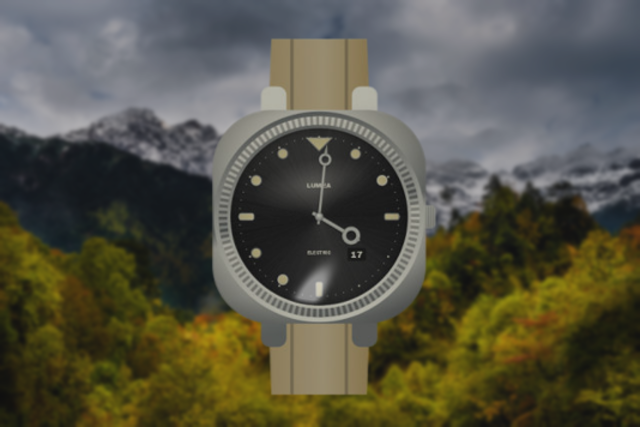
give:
4.01
